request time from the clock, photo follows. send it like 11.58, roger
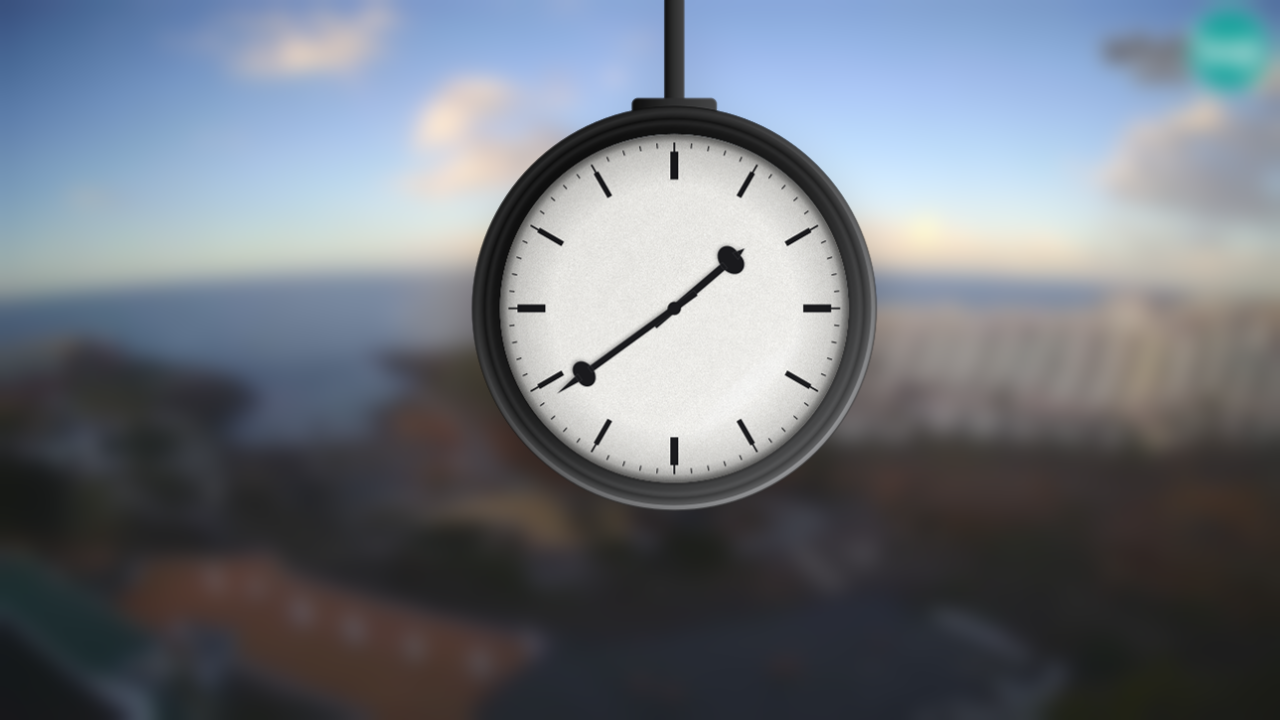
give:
1.39
